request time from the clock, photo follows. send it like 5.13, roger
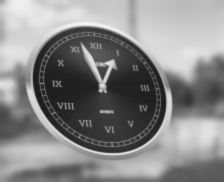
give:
12.57
